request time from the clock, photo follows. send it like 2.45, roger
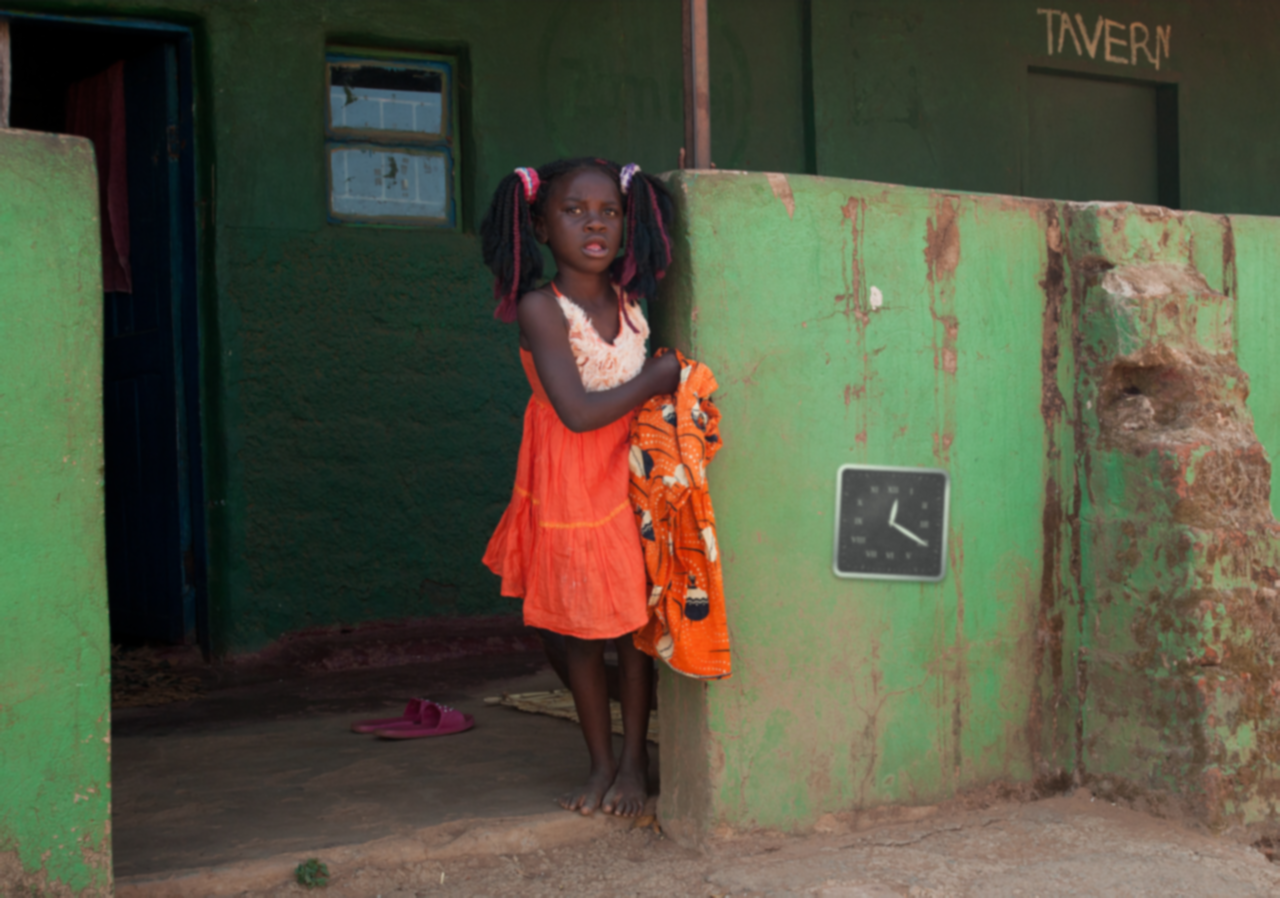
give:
12.20
